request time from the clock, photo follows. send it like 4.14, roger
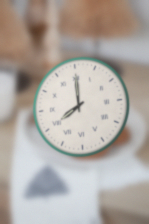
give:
8.00
